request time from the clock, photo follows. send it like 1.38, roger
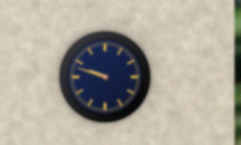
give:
9.48
